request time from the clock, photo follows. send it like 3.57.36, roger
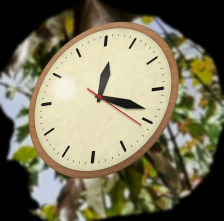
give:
12.18.21
